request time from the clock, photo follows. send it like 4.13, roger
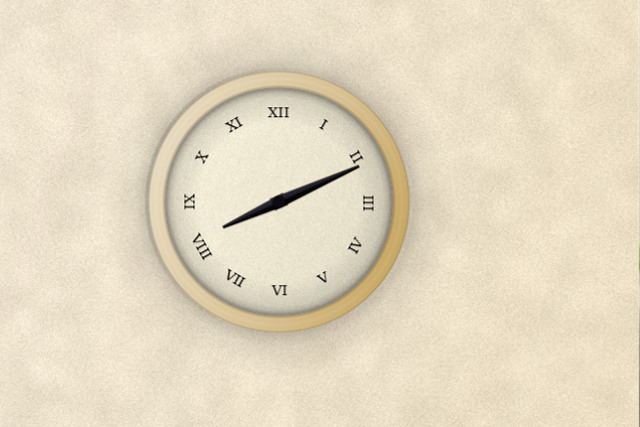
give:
8.11
